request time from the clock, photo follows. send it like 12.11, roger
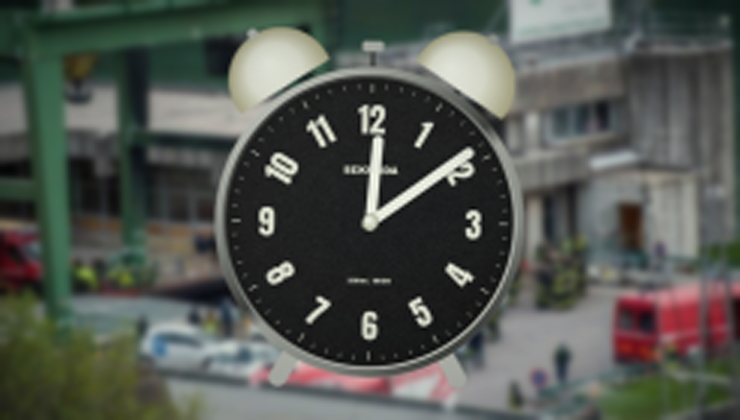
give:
12.09
